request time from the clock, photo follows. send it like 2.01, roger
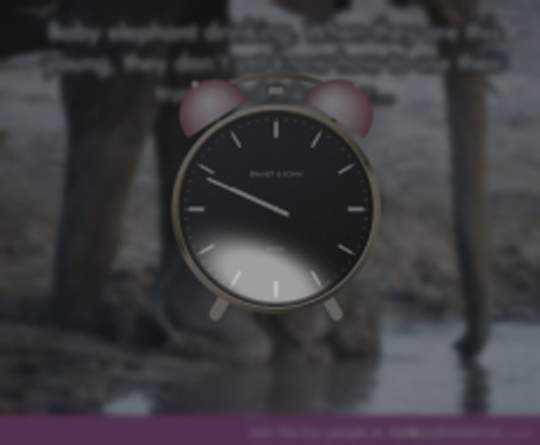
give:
9.49
